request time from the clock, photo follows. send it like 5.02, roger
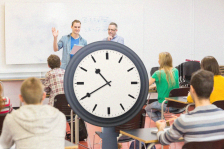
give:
10.40
